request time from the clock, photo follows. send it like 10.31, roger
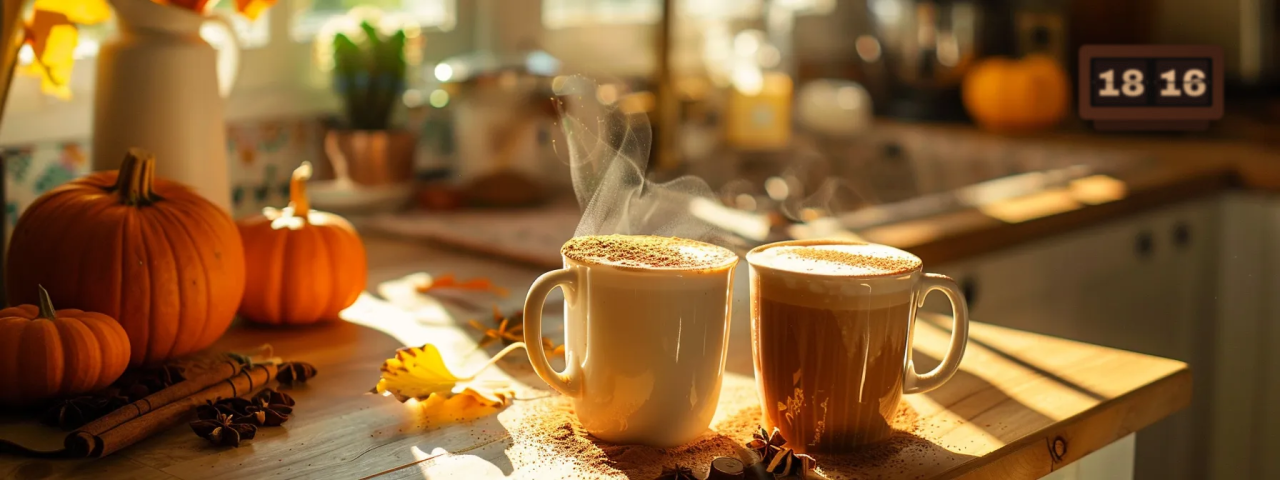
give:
18.16
